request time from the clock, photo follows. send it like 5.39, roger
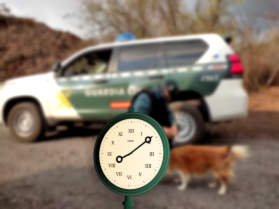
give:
8.09
